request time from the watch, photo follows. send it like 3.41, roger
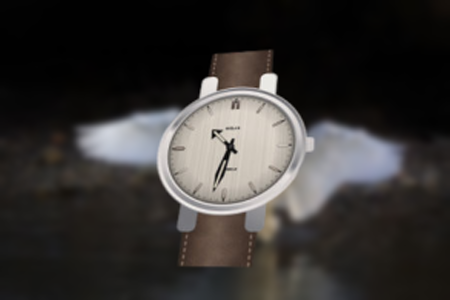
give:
10.32
